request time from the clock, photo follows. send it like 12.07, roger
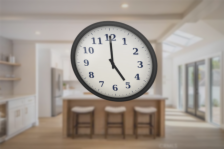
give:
5.00
